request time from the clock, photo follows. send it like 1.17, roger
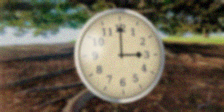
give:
3.00
